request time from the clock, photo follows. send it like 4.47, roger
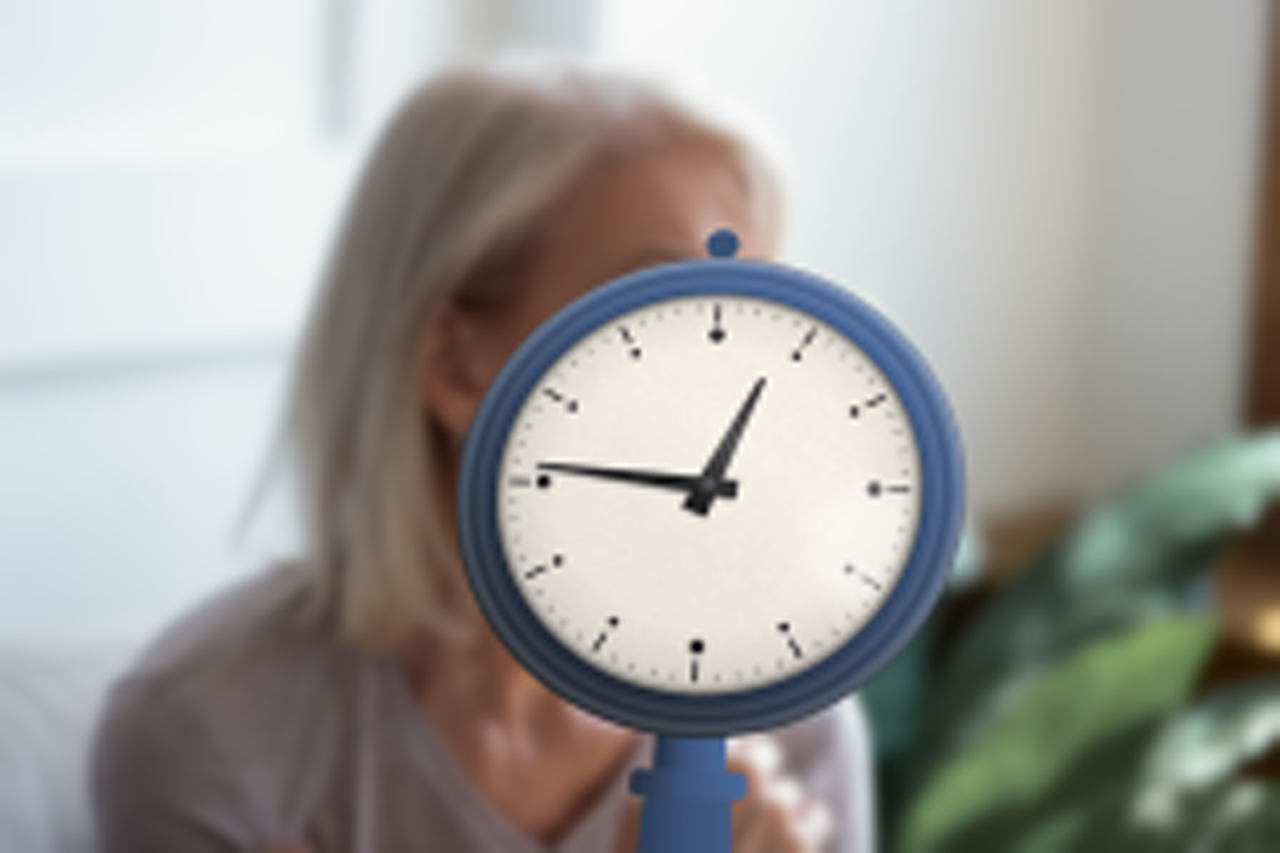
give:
12.46
